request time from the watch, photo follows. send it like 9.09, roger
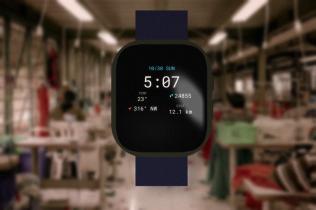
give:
5.07
